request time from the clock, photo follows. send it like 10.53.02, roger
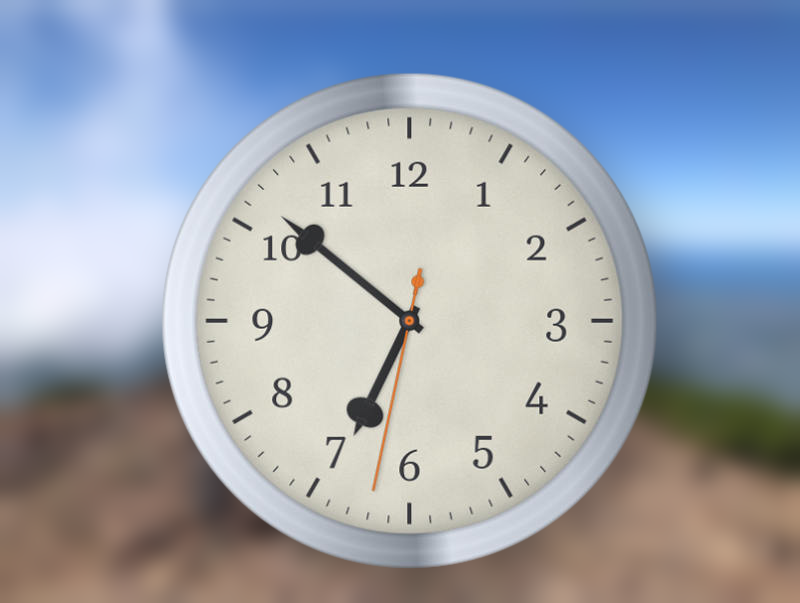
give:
6.51.32
